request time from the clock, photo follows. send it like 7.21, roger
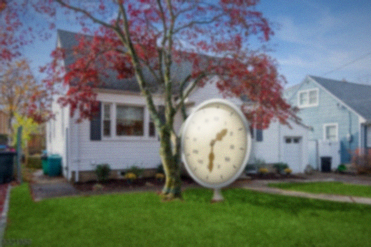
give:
1.29
